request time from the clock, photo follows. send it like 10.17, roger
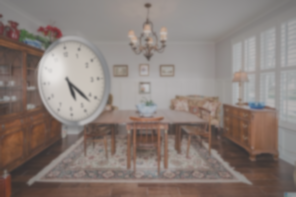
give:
5.22
